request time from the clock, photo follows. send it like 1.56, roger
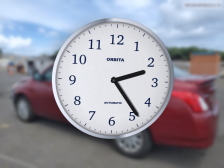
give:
2.24
